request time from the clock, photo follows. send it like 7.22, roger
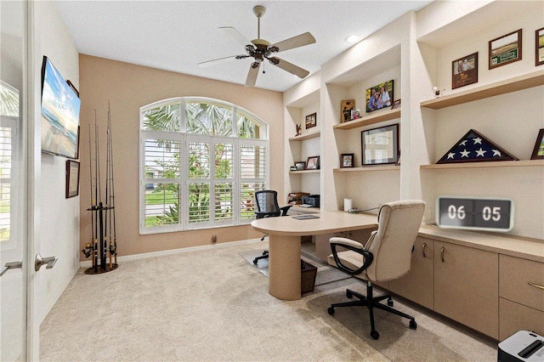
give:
6.05
